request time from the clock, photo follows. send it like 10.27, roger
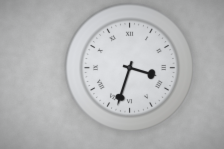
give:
3.33
